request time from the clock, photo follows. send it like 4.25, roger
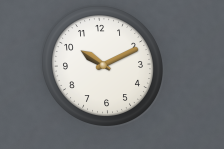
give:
10.11
